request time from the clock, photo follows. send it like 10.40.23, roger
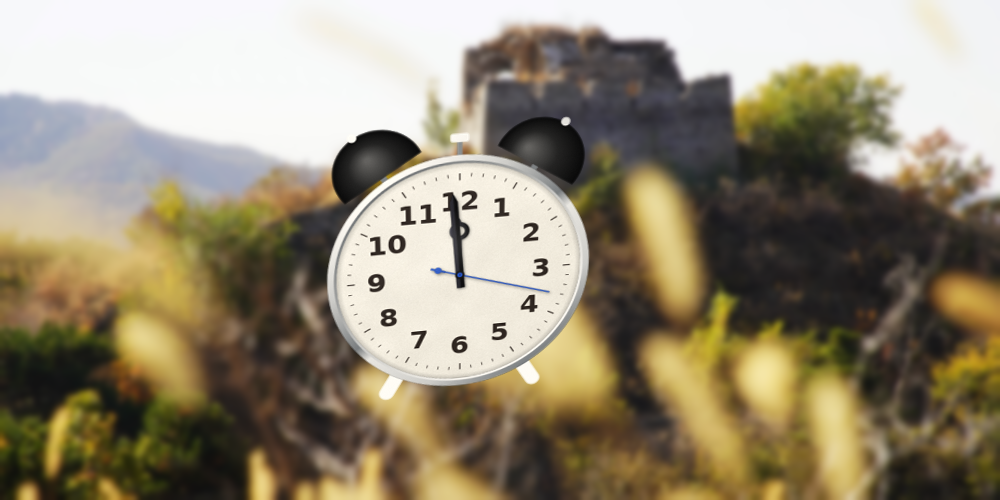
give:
11.59.18
